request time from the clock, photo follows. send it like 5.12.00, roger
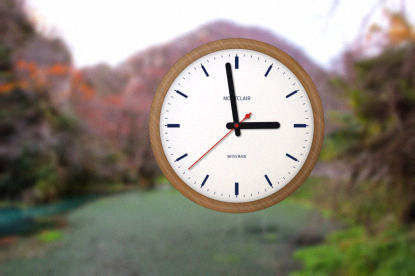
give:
2.58.38
